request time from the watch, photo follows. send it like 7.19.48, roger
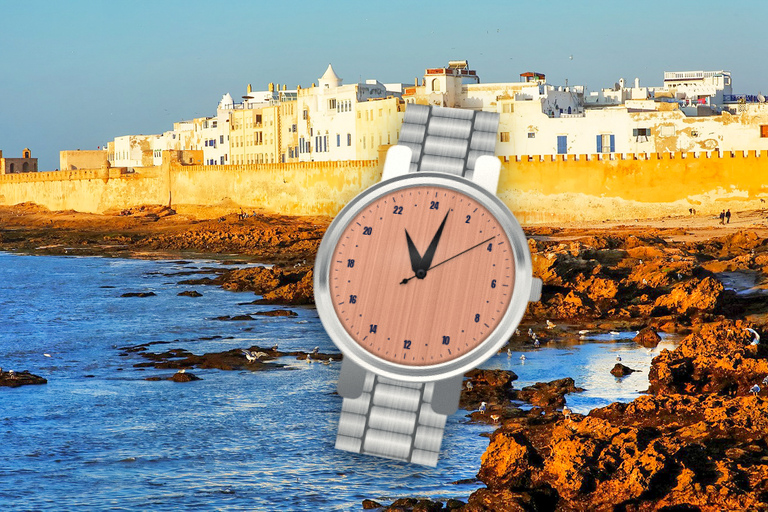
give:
22.02.09
